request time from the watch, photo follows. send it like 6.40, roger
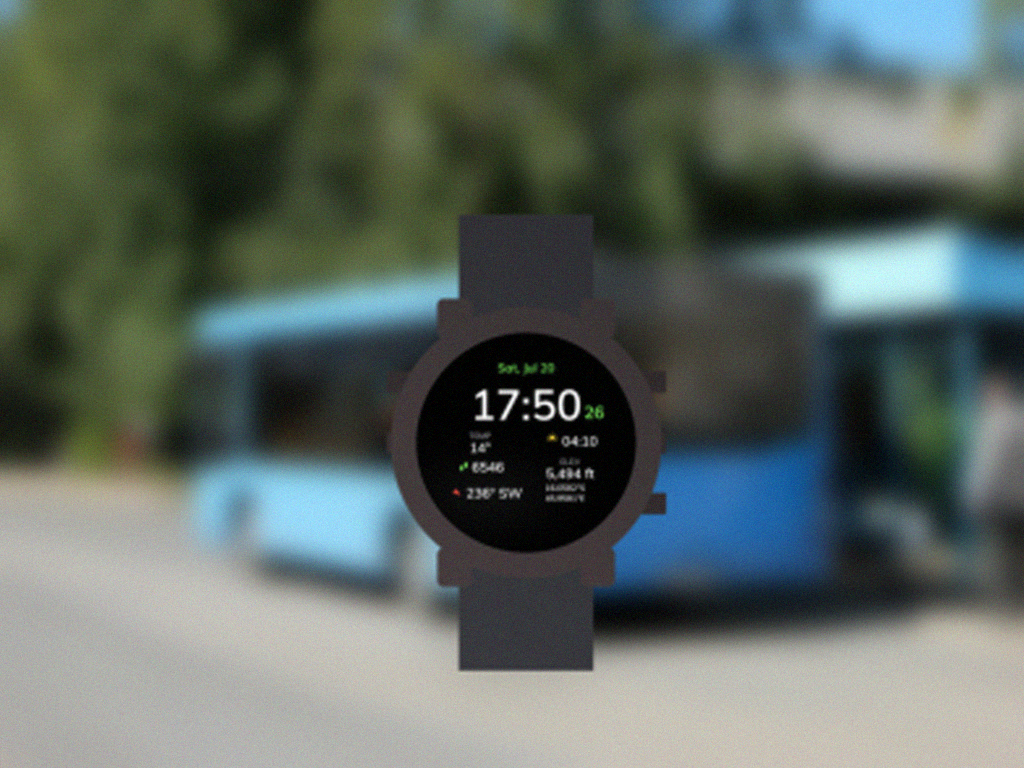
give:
17.50
